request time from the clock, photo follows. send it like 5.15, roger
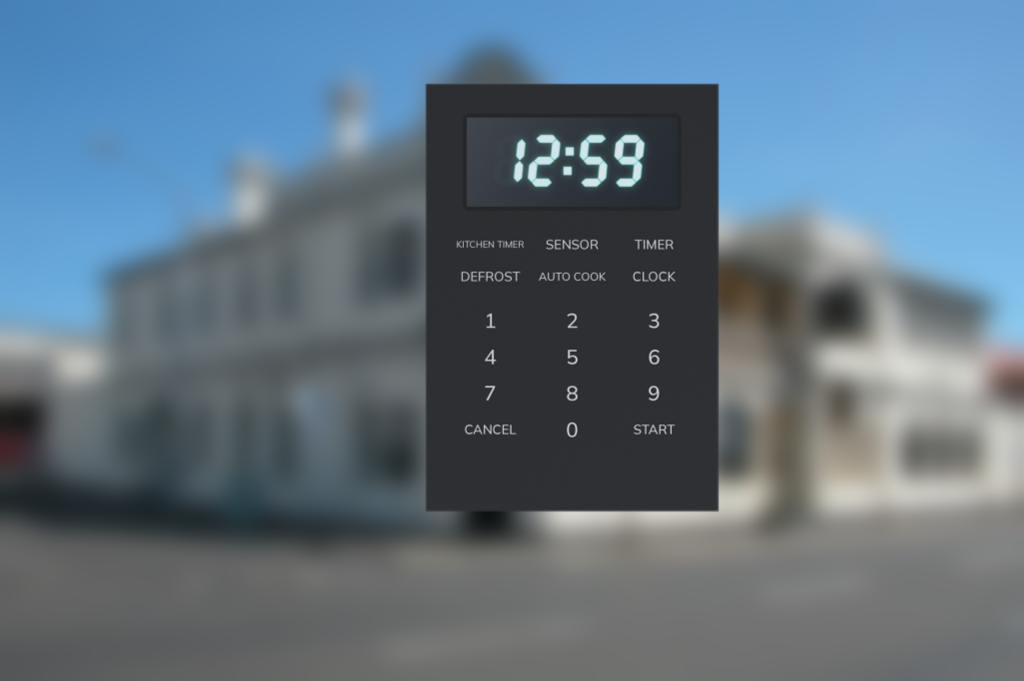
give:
12.59
